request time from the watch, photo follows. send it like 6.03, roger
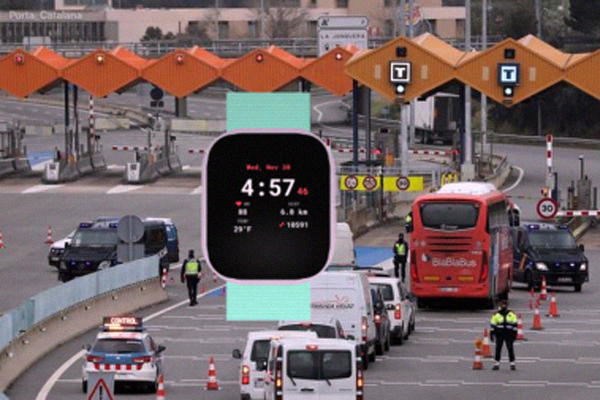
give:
4.57
